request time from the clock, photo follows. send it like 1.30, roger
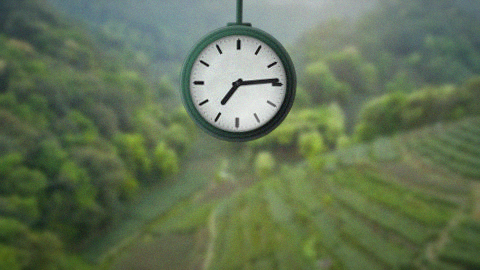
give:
7.14
